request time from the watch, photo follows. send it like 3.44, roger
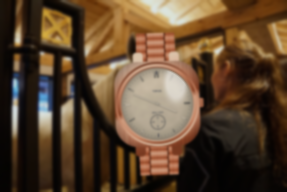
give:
3.49
